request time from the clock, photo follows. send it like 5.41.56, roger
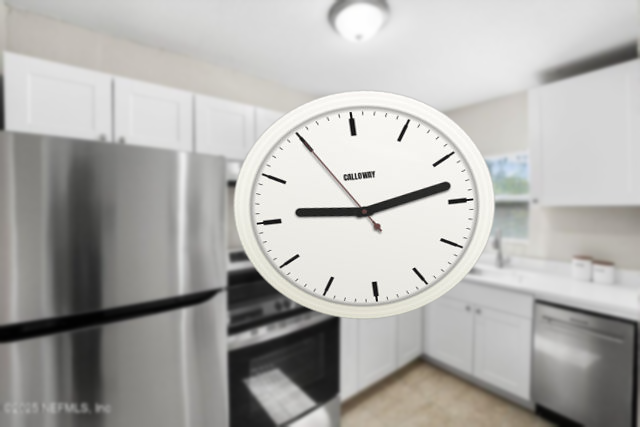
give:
9.12.55
